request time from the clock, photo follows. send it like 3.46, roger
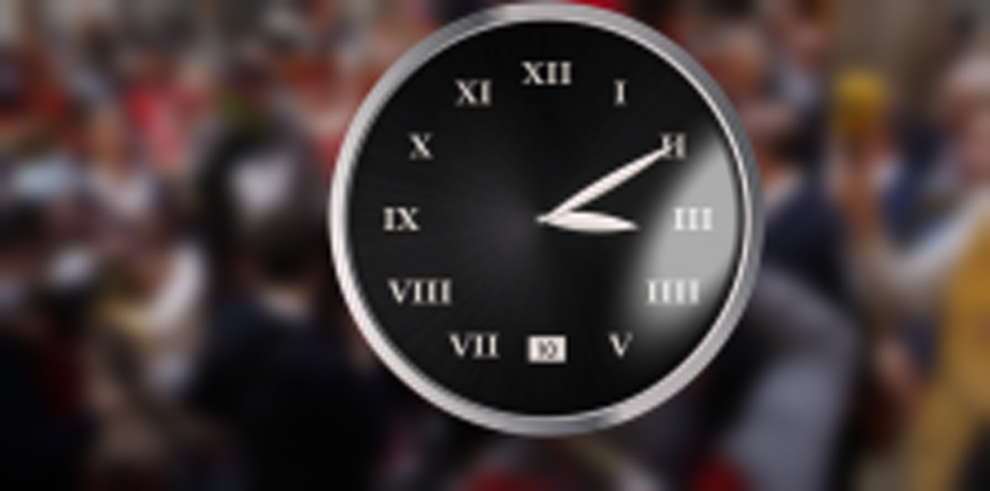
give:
3.10
